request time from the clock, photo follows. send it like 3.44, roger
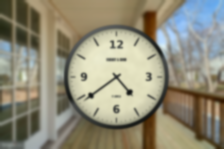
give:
4.39
